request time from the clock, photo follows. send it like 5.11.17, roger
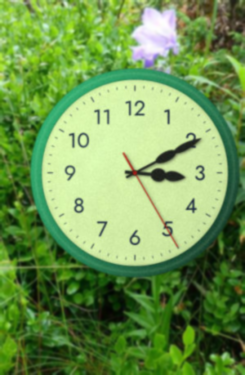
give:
3.10.25
